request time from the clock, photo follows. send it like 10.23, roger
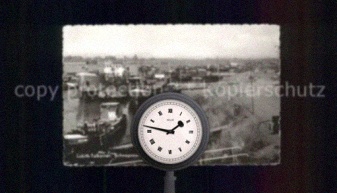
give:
1.47
